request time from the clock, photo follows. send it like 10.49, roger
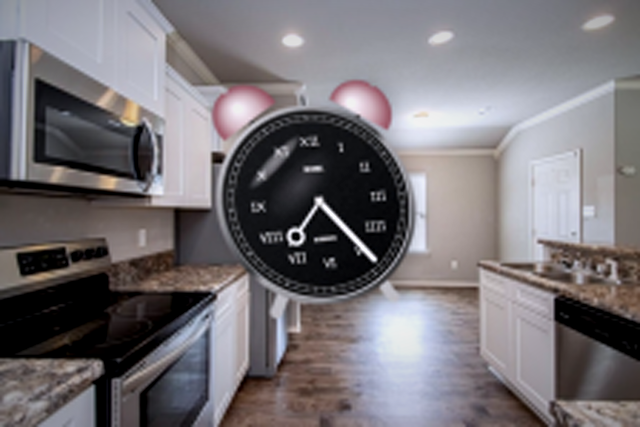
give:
7.24
